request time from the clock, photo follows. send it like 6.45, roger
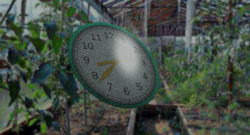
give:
8.38
